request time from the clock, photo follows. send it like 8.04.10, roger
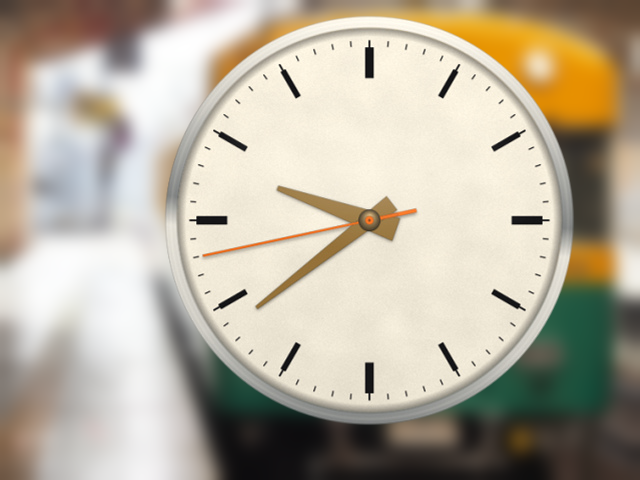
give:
9.38.43
